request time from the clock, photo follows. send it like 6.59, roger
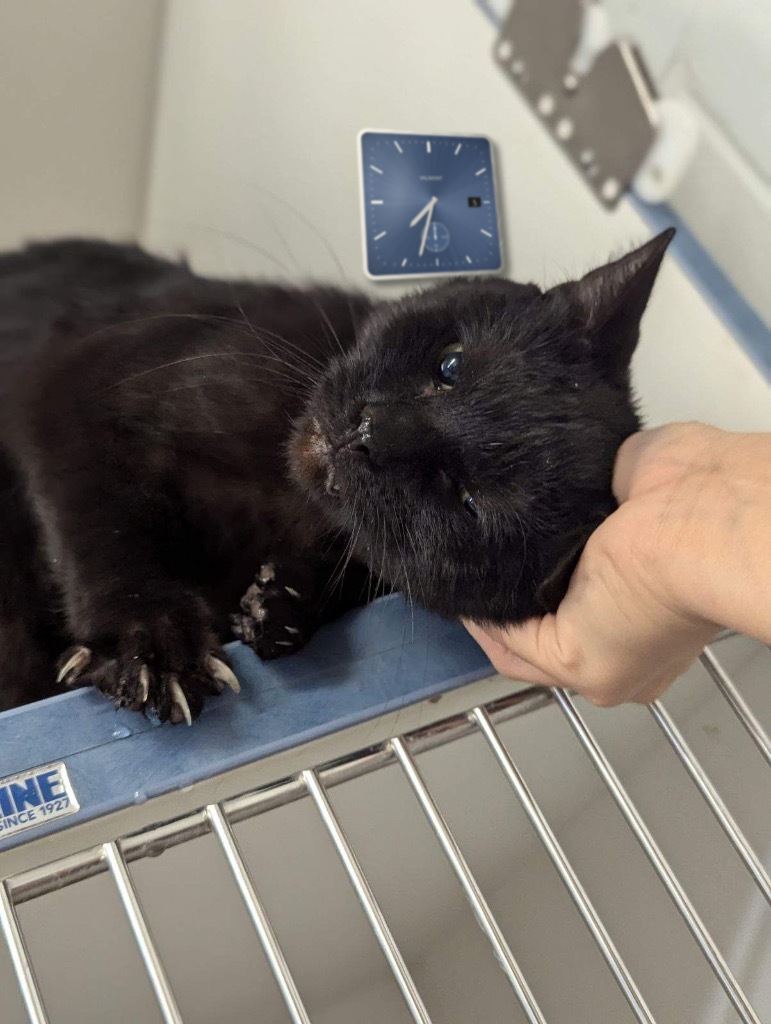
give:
7.33
